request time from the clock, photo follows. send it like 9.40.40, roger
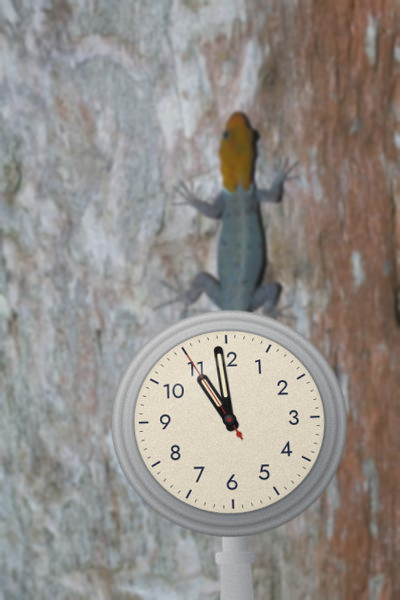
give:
10.58.55
